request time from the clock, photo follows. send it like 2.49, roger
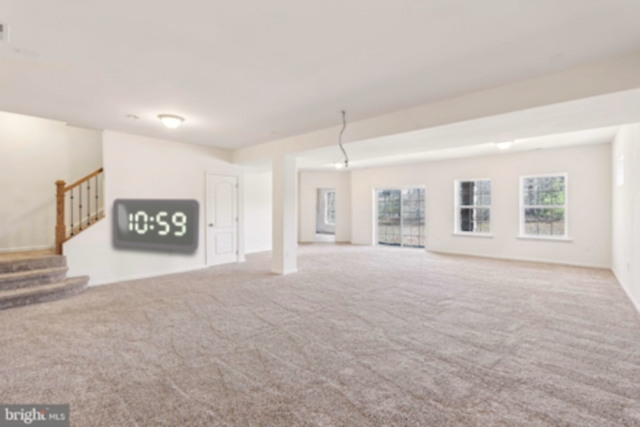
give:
10.59
